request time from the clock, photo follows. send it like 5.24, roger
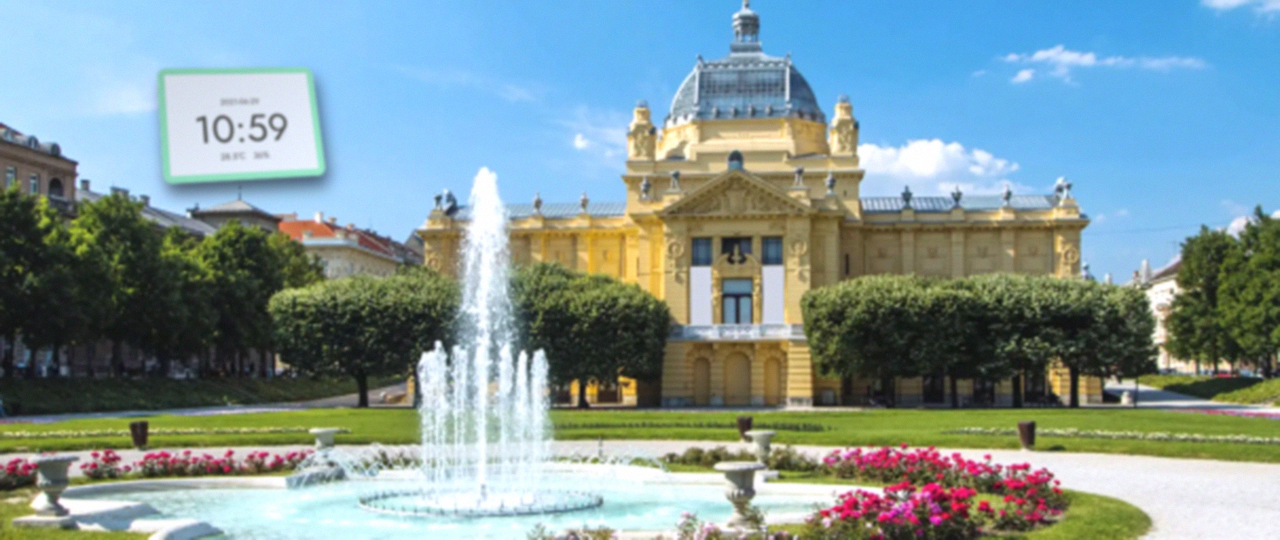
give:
10.59
